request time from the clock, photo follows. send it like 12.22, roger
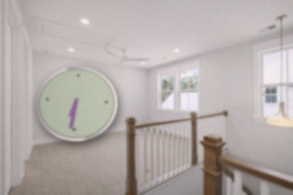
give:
6.31
